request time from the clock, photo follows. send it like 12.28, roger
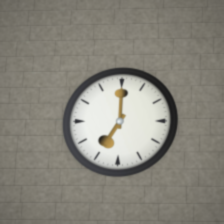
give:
7.00
